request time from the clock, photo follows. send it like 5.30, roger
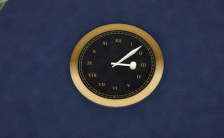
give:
3.08
